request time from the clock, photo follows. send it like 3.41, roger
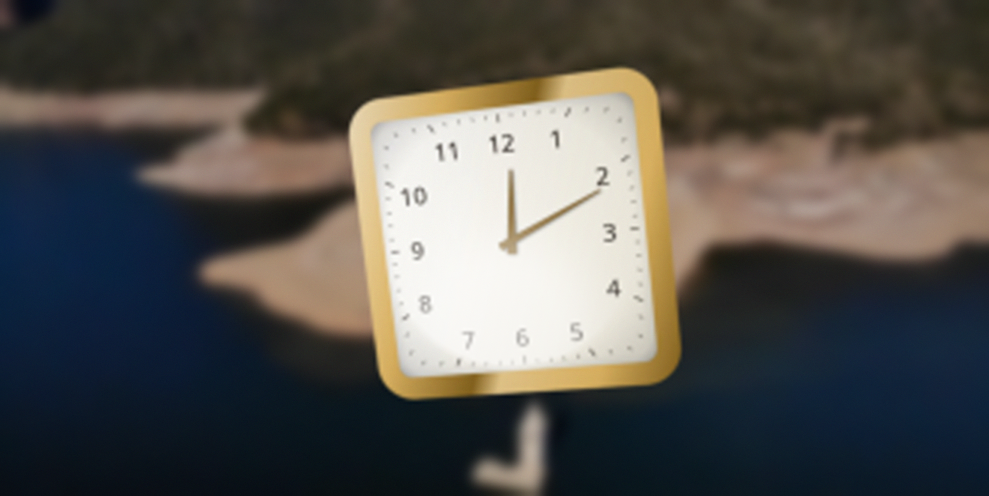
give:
12.11
